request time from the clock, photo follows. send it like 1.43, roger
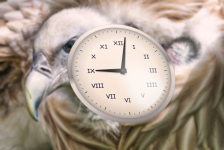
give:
9.02
